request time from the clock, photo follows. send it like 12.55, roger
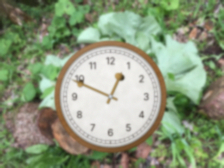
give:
12.49
